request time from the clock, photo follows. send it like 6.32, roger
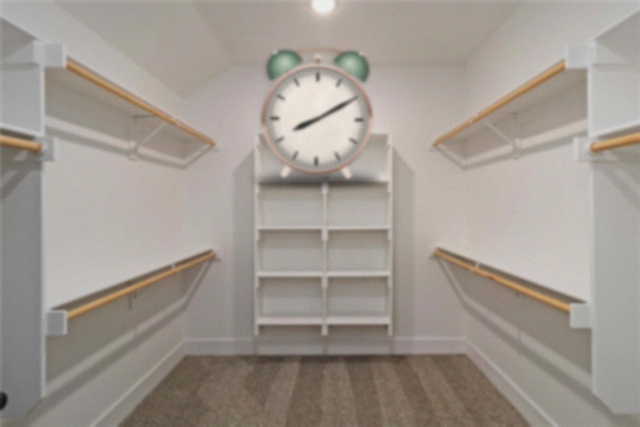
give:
8.10
